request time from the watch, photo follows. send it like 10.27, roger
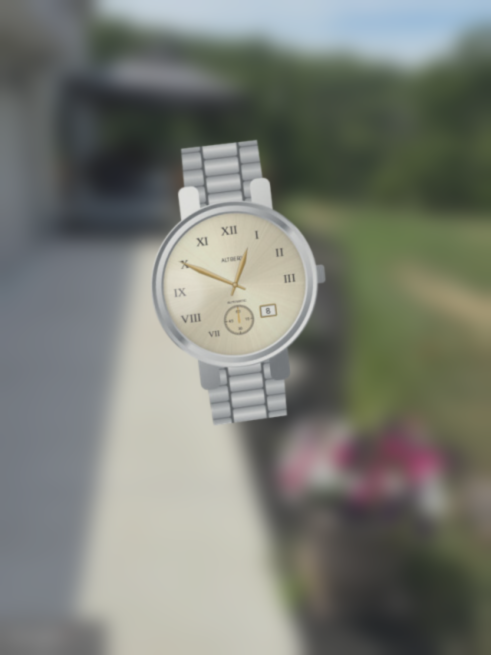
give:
12.50
